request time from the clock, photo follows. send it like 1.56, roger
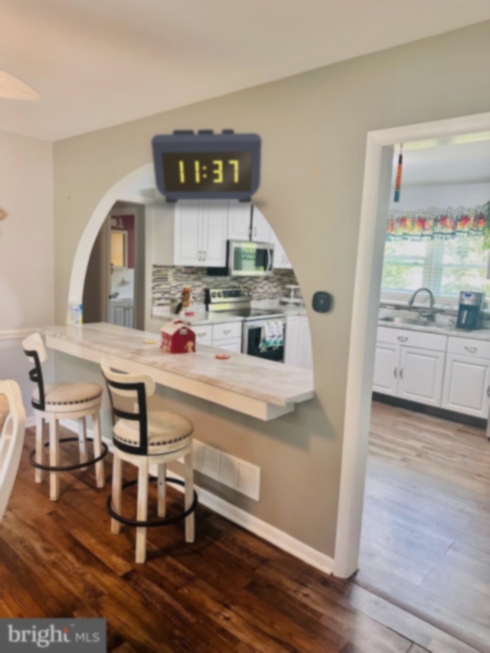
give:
11.37
